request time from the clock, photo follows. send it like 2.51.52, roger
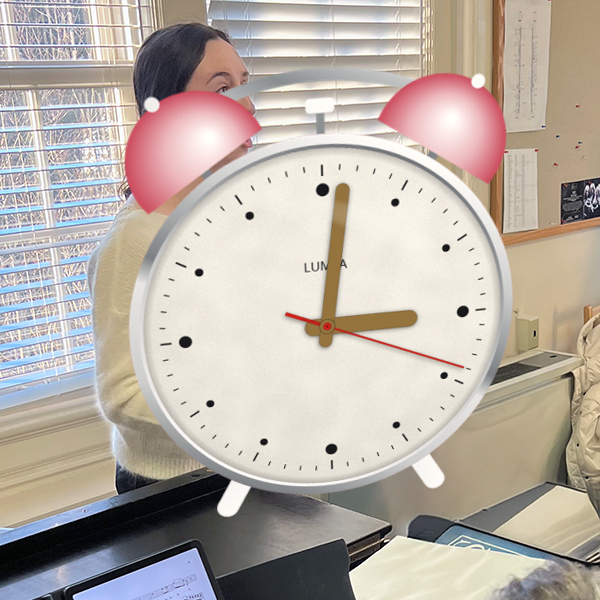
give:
3.01.19
